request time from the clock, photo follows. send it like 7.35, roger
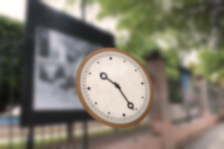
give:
10.26
